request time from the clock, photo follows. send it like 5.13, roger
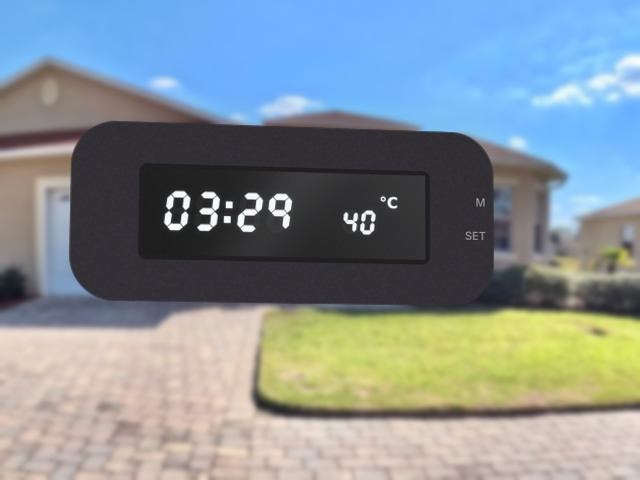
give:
3.29
